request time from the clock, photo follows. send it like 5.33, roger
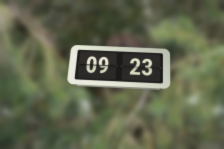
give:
9.23
